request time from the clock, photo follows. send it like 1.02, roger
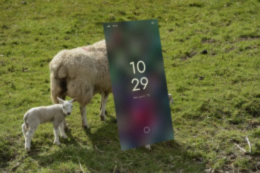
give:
10.29
